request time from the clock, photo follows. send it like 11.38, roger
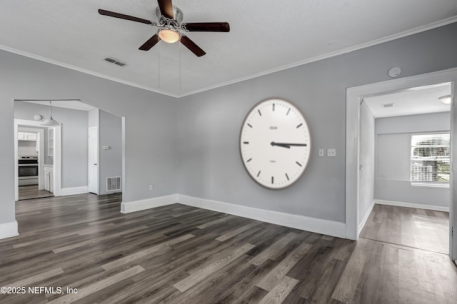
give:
3.15
